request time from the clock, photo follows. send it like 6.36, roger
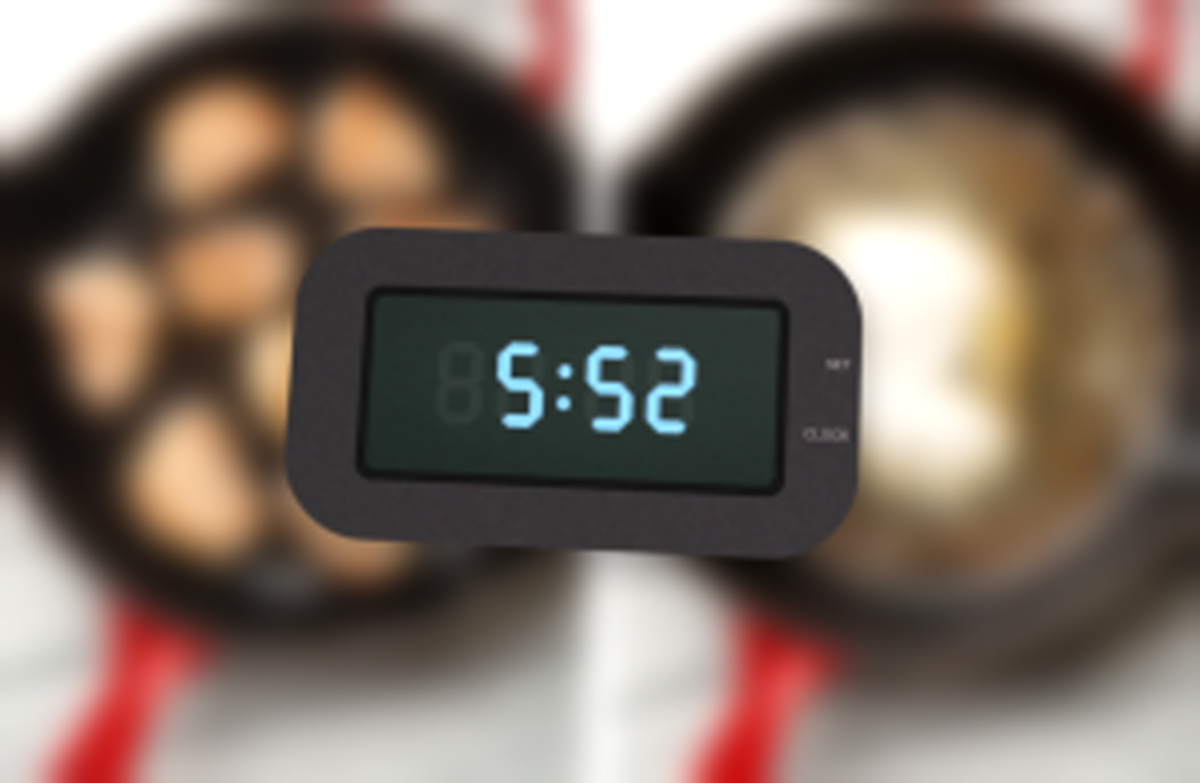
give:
5.52
